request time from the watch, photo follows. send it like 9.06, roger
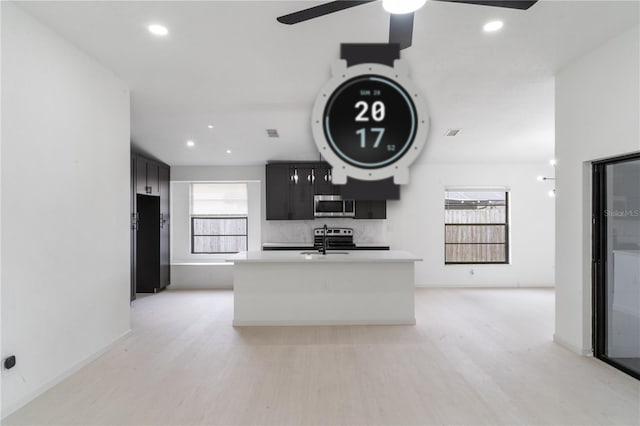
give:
20.17
